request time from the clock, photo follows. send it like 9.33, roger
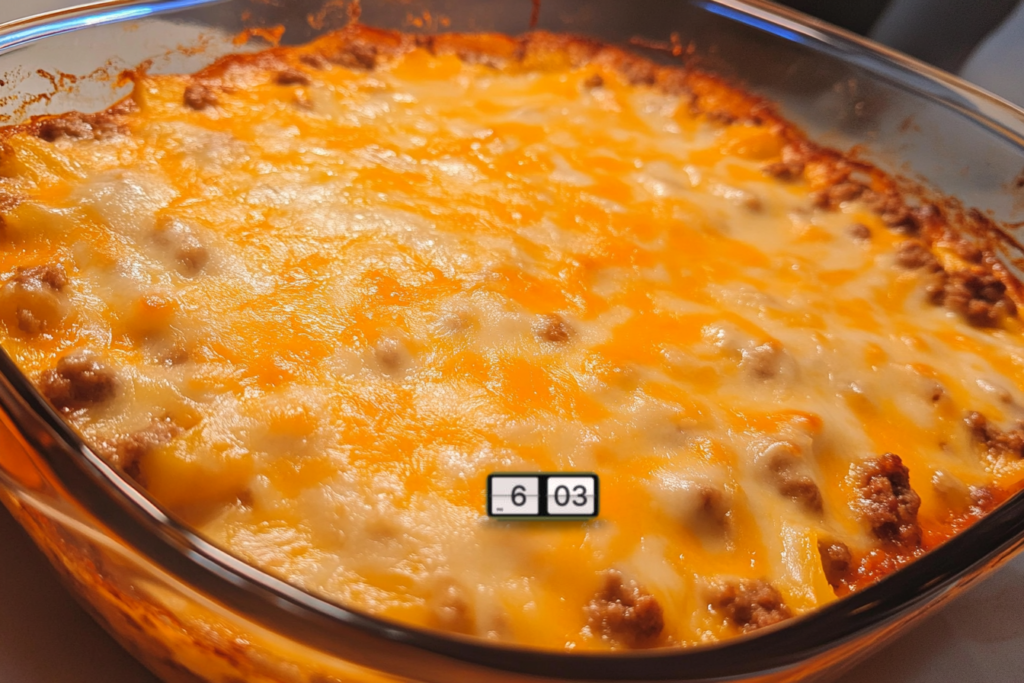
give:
6.03
